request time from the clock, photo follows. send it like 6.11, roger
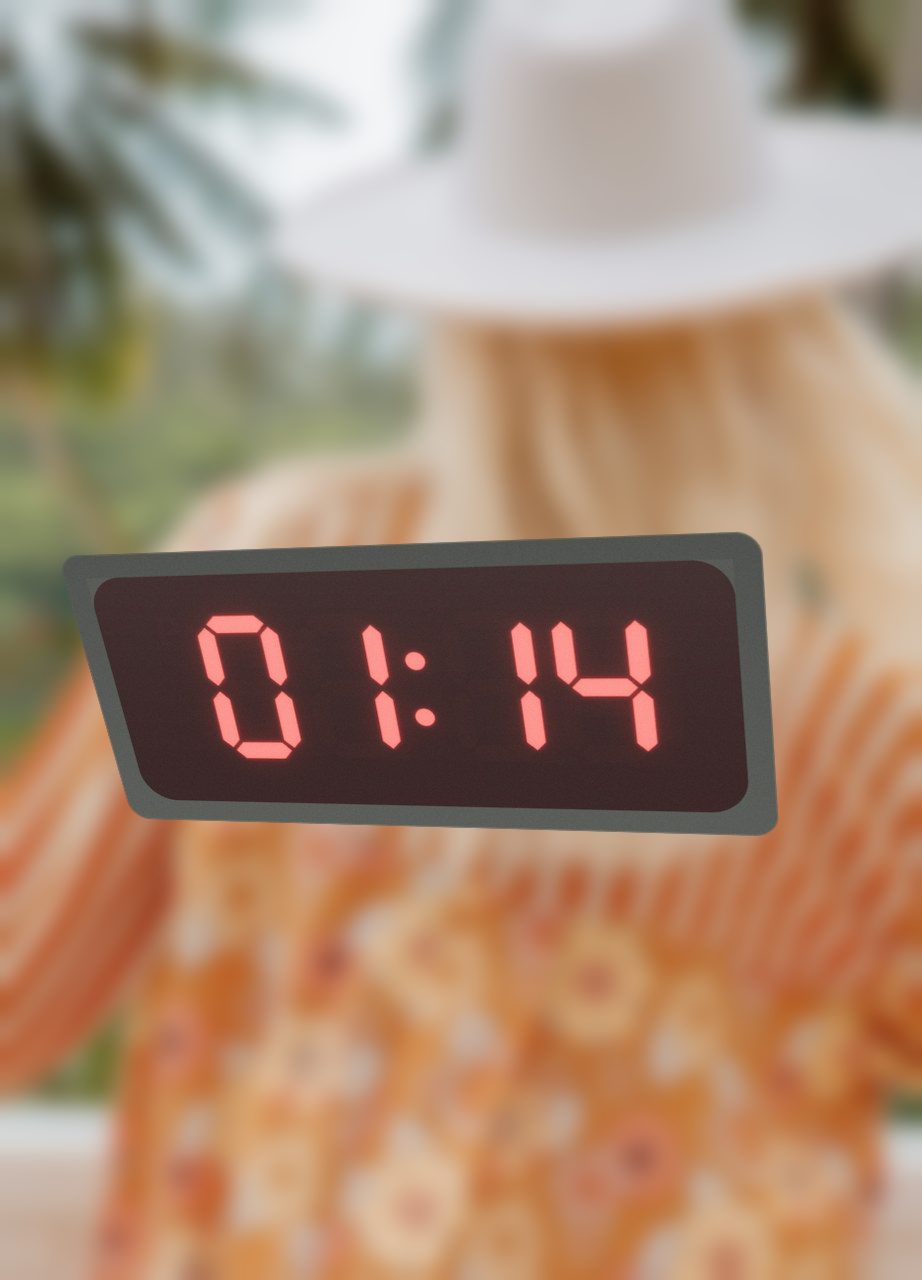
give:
1.14
